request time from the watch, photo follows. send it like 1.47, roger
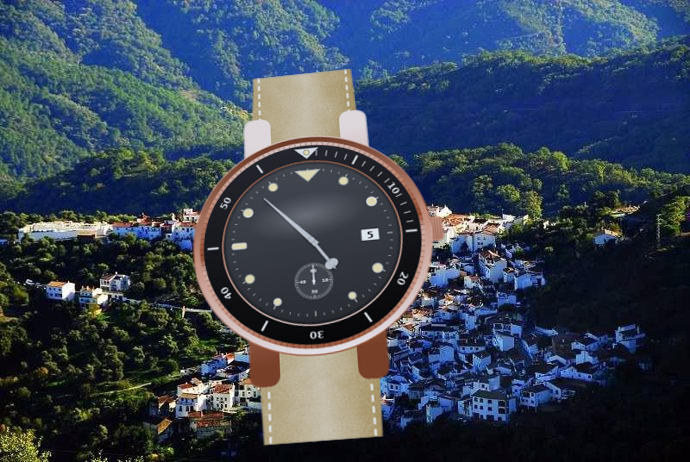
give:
4.53
